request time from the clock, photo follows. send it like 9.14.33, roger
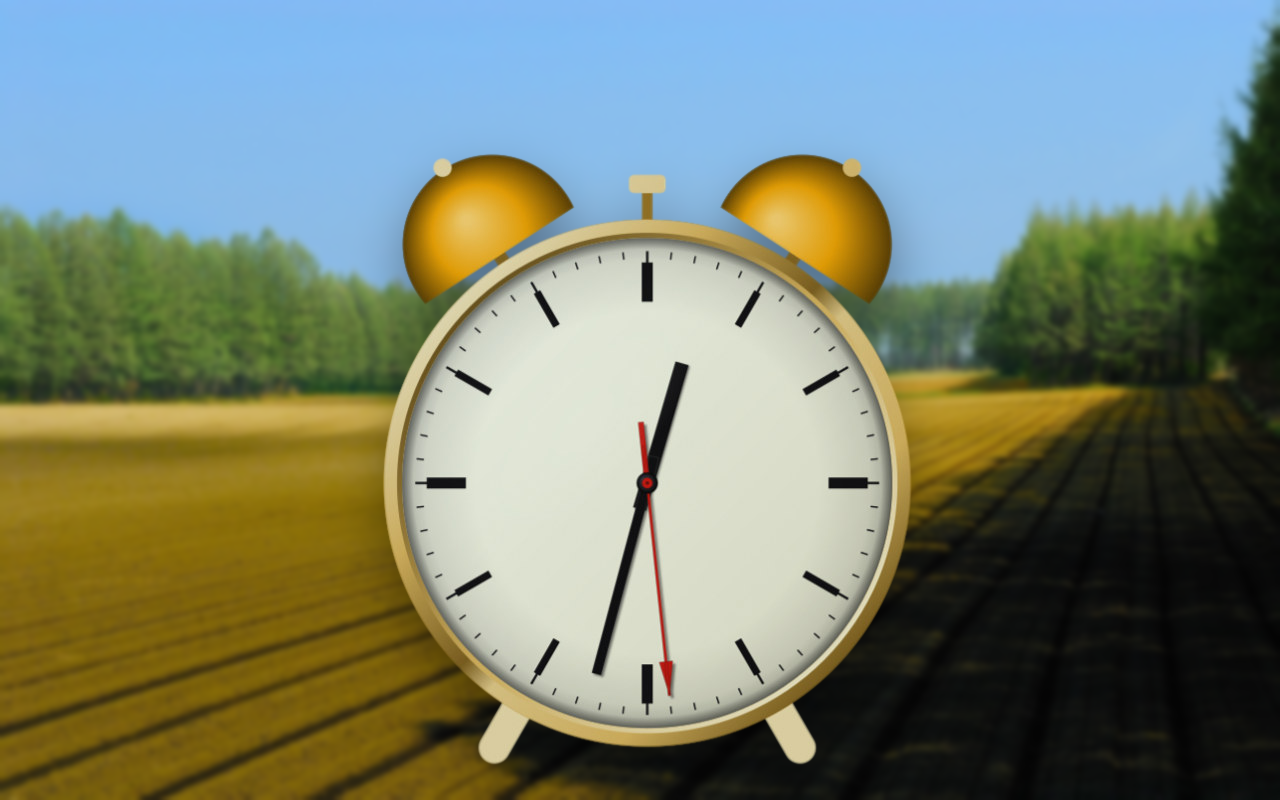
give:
12.32.29
